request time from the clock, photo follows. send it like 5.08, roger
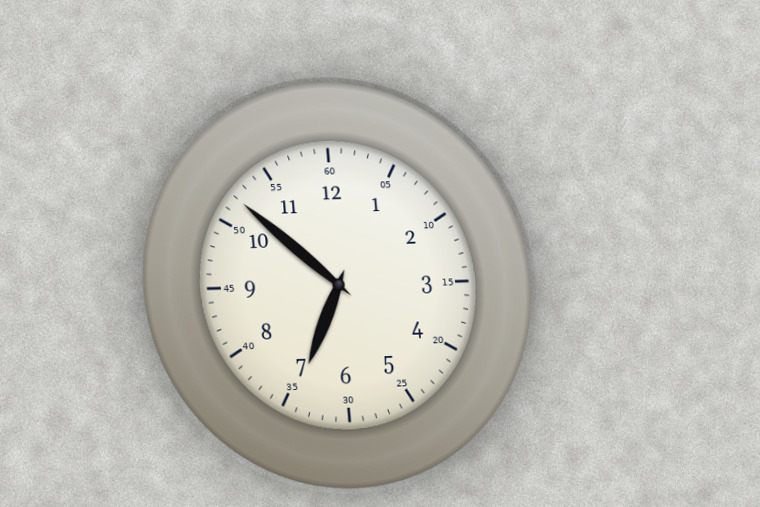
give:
6.52
